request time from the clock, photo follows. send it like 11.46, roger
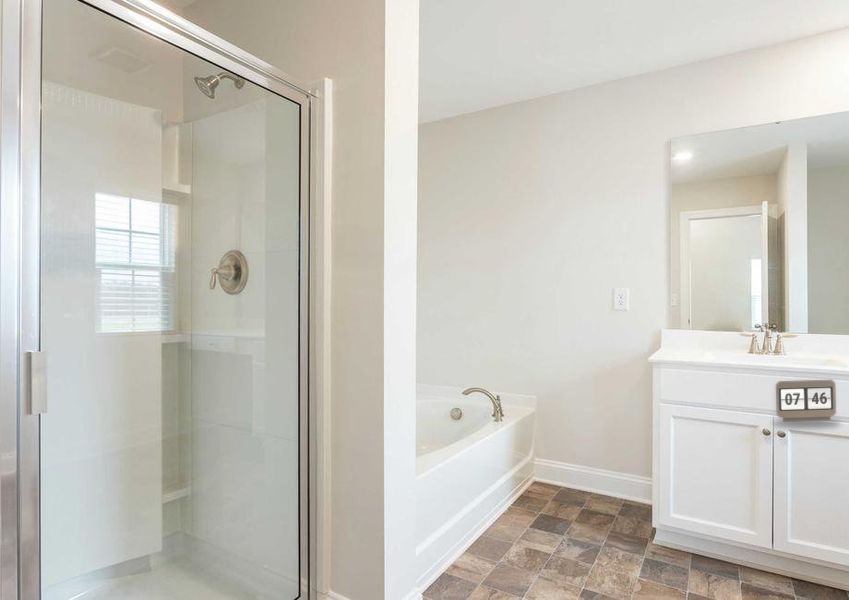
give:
7.46
